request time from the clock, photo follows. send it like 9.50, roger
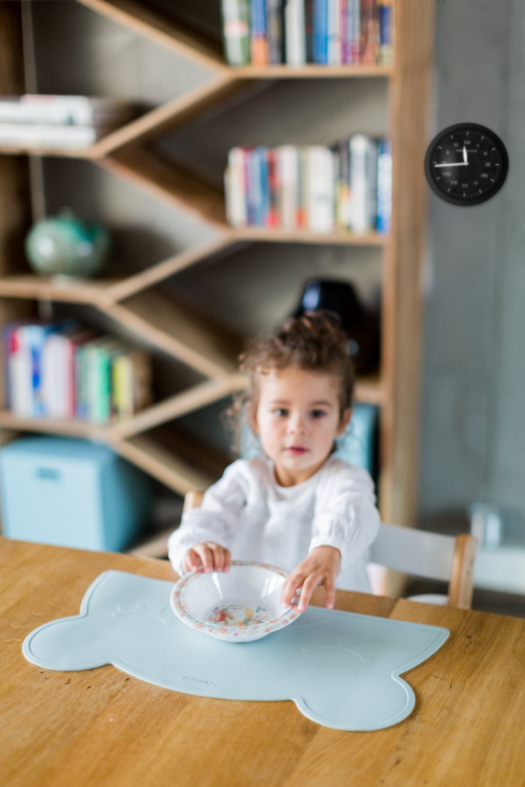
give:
11.44
